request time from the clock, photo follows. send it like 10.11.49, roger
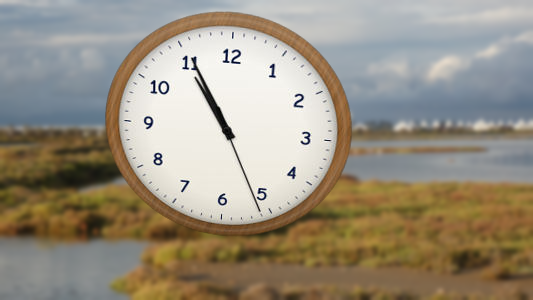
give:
10.55.26
